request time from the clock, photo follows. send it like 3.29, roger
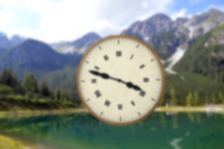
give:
3.48
